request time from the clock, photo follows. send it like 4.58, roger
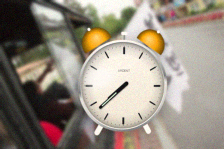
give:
7.38
